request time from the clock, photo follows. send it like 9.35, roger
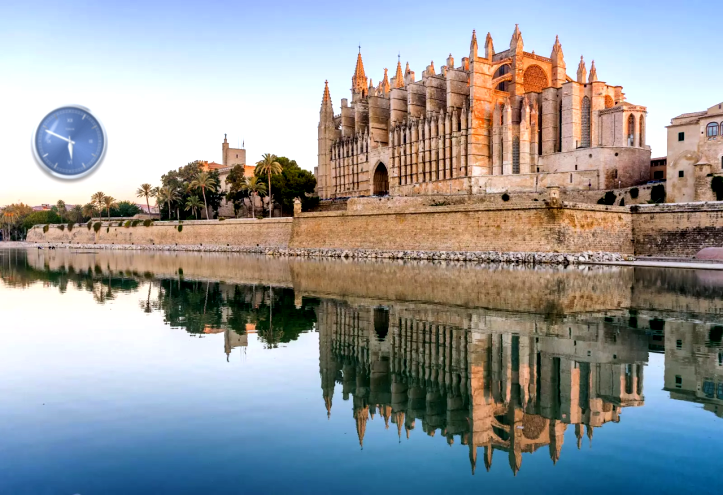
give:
5.49
